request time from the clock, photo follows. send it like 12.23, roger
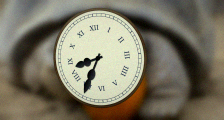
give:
8.35
